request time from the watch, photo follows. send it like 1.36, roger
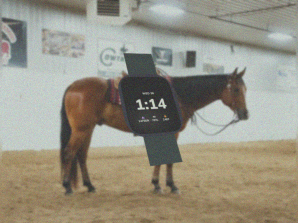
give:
1.14
